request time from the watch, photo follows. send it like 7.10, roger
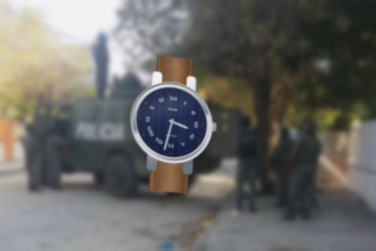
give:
3.32
